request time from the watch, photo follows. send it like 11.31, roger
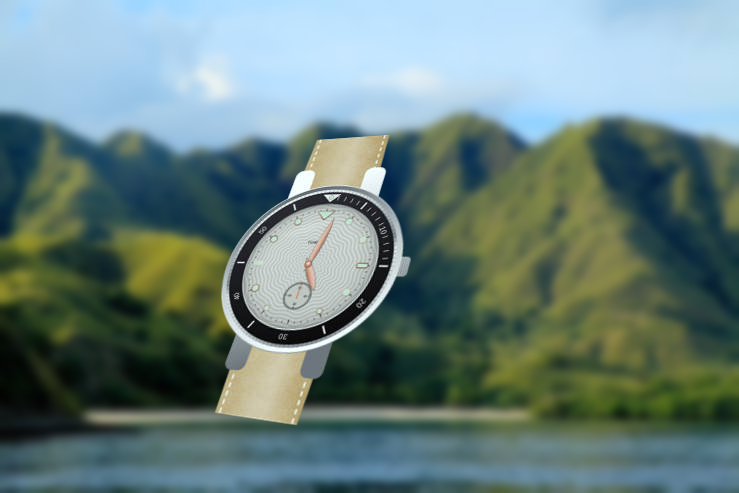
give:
5.02
